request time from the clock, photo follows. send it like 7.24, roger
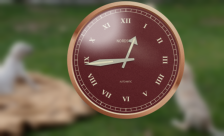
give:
12.44
